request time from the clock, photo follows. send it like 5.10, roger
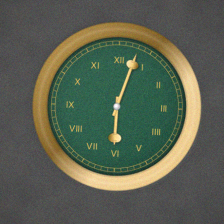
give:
6.03
